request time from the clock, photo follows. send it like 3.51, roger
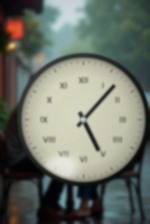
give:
5.07
